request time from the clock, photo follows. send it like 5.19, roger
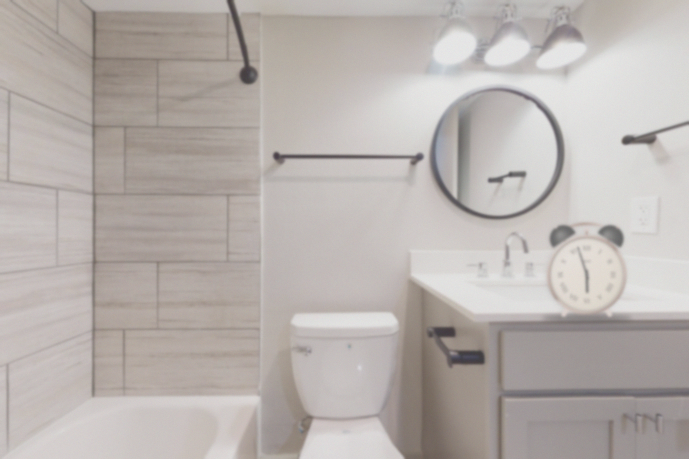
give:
5.57
